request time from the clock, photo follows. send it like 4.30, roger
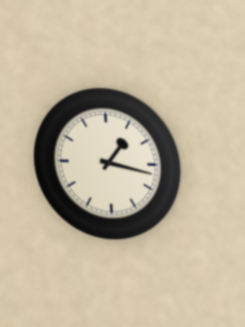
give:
1.17
